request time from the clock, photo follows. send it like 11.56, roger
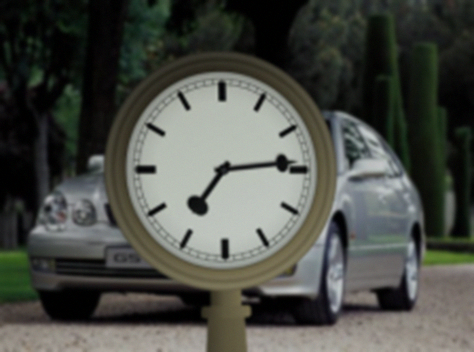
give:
7.14
